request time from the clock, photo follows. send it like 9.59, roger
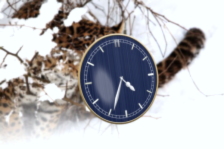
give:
4.34
